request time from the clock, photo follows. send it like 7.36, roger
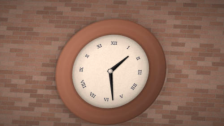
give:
1.28
